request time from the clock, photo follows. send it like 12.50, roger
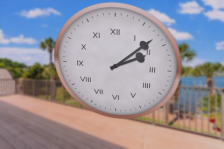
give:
2.08
